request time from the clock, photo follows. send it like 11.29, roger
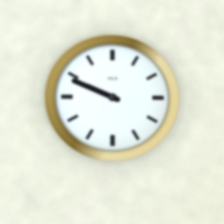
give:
9.49
